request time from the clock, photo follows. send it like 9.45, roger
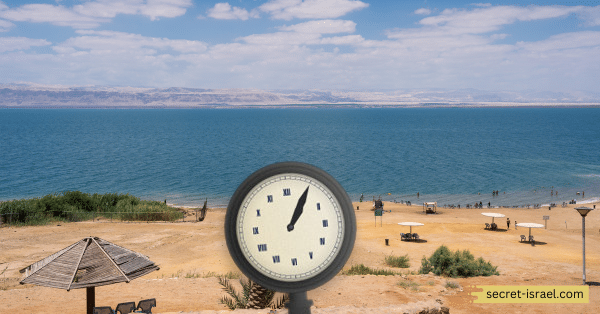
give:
1.05
